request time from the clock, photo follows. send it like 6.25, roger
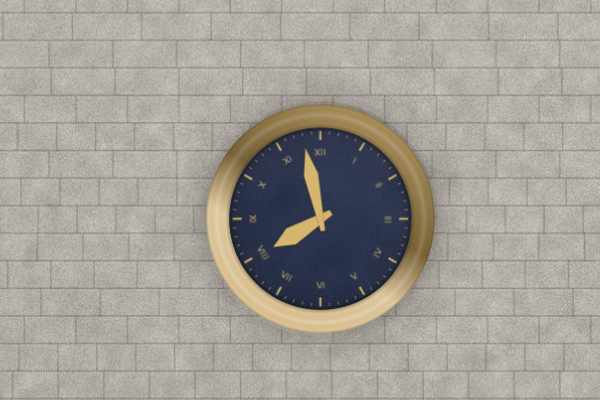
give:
7.58
